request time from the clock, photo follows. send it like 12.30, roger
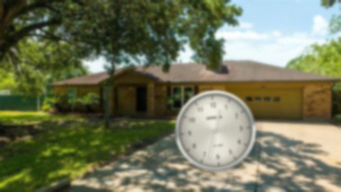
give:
12.33
